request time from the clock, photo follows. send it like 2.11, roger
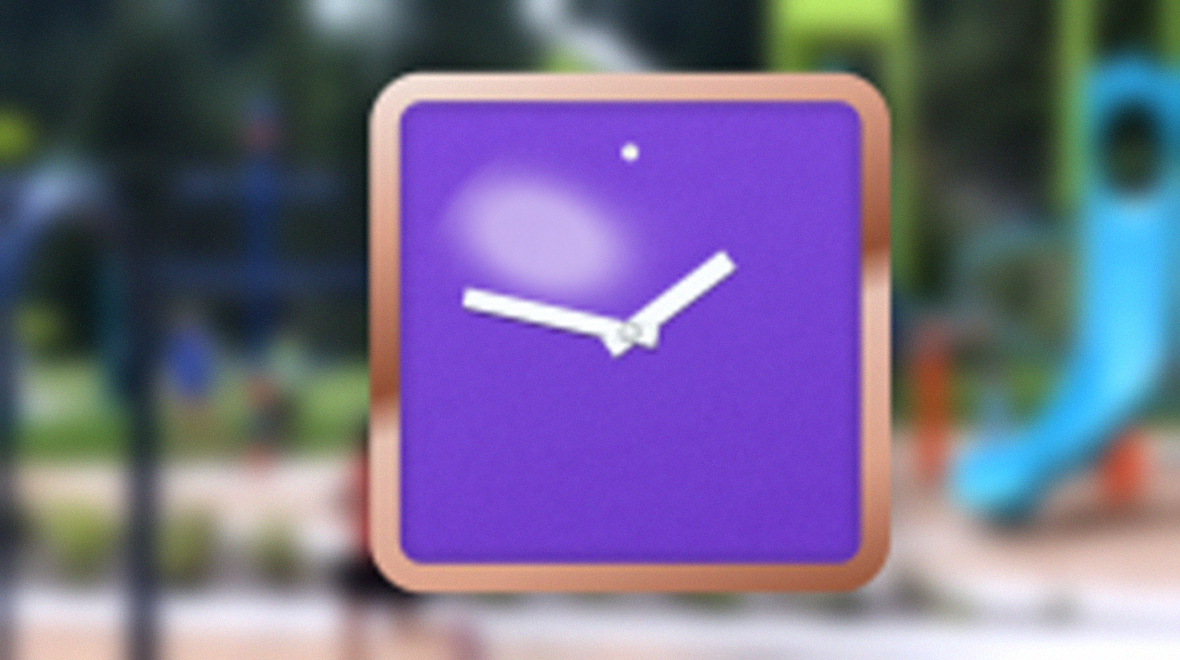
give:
1.47
